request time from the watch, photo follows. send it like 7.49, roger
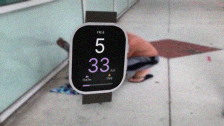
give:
5.33
